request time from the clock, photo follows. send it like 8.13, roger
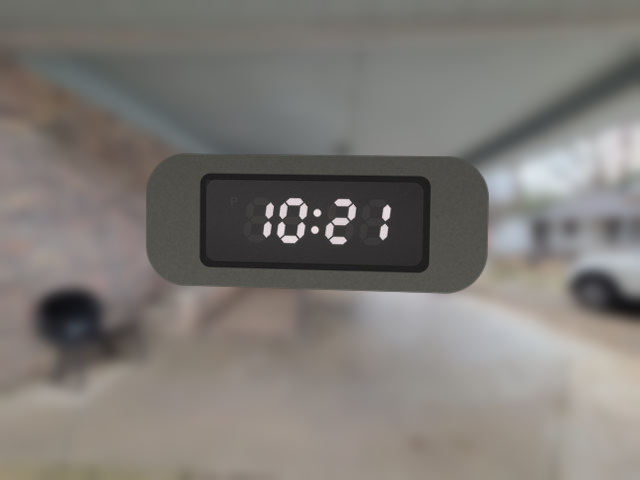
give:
10.21
